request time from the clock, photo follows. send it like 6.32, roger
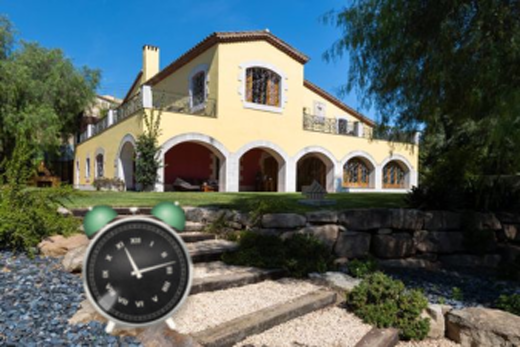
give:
11.13
